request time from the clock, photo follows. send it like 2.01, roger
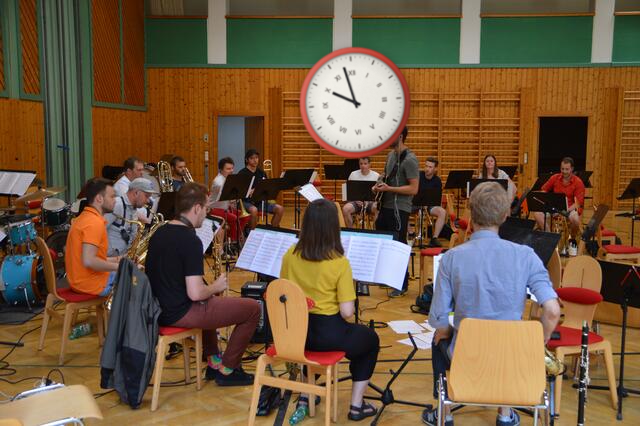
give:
9.58
